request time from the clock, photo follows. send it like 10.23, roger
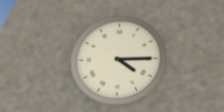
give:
4.15
